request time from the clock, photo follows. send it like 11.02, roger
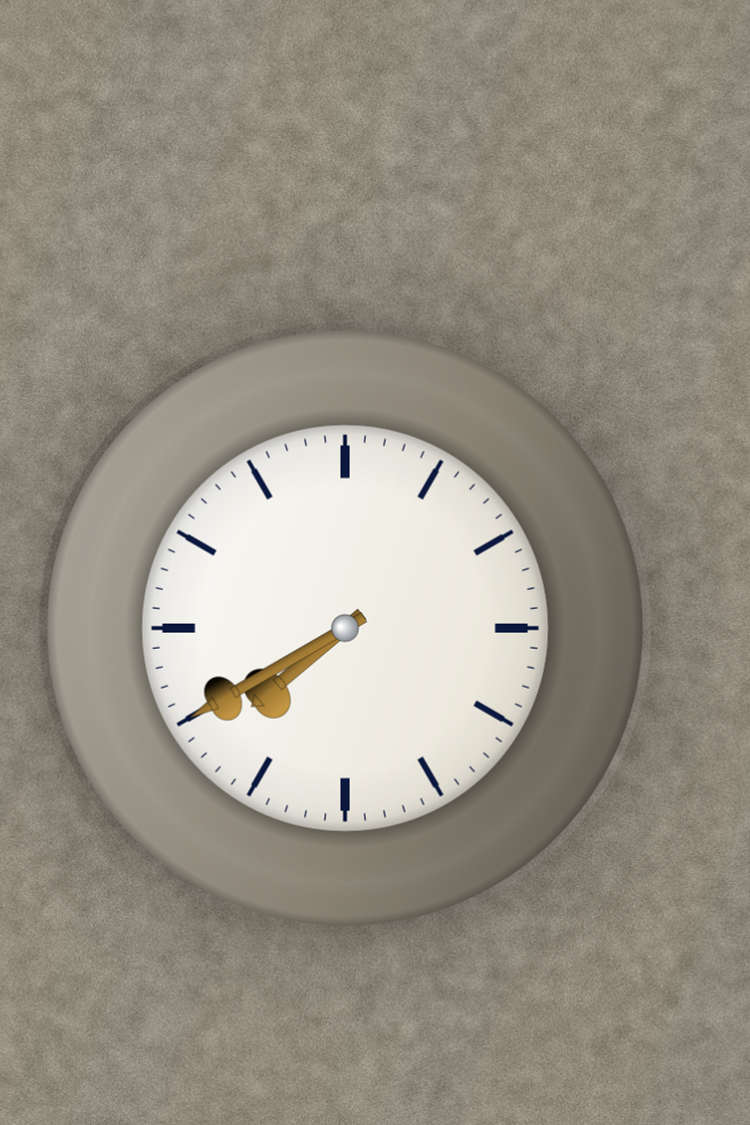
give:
7.40
